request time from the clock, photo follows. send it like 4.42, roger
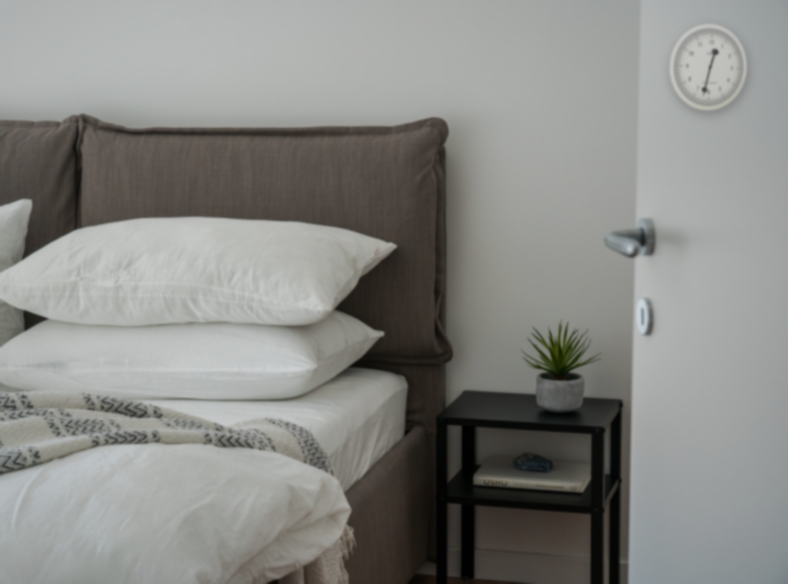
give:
12.32
